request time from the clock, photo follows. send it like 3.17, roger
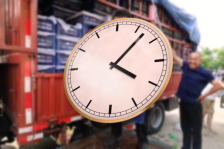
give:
4.07
